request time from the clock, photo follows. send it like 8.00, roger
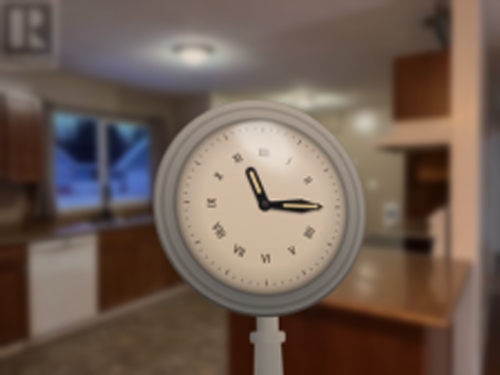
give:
11.15
